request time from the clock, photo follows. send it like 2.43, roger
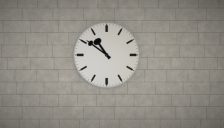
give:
10.51
